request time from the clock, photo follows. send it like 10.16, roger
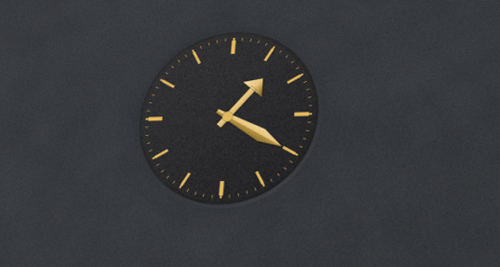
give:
1.20
